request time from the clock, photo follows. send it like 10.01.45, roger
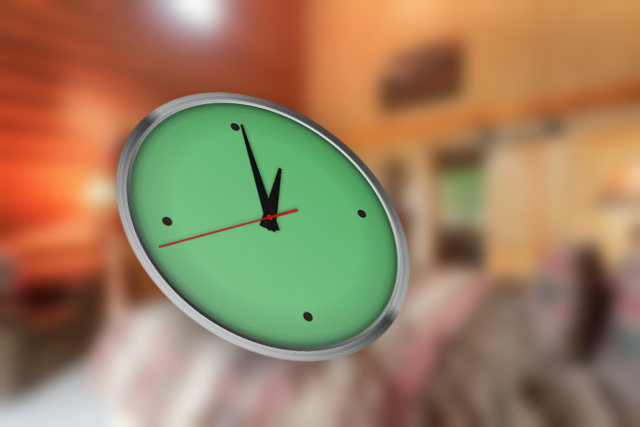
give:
1.00.43
